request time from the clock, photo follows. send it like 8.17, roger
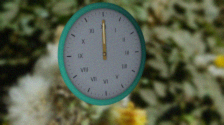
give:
12.00
